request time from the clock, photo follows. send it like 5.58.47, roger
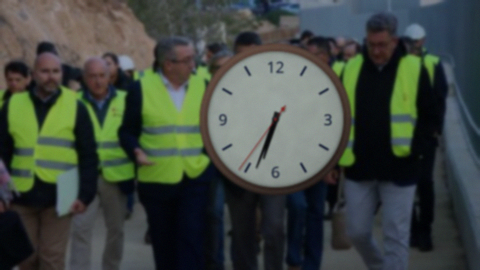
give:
6.33.36
